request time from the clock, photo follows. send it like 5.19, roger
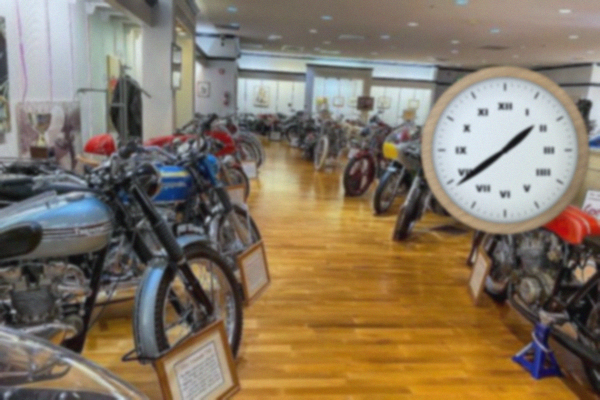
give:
1.39
